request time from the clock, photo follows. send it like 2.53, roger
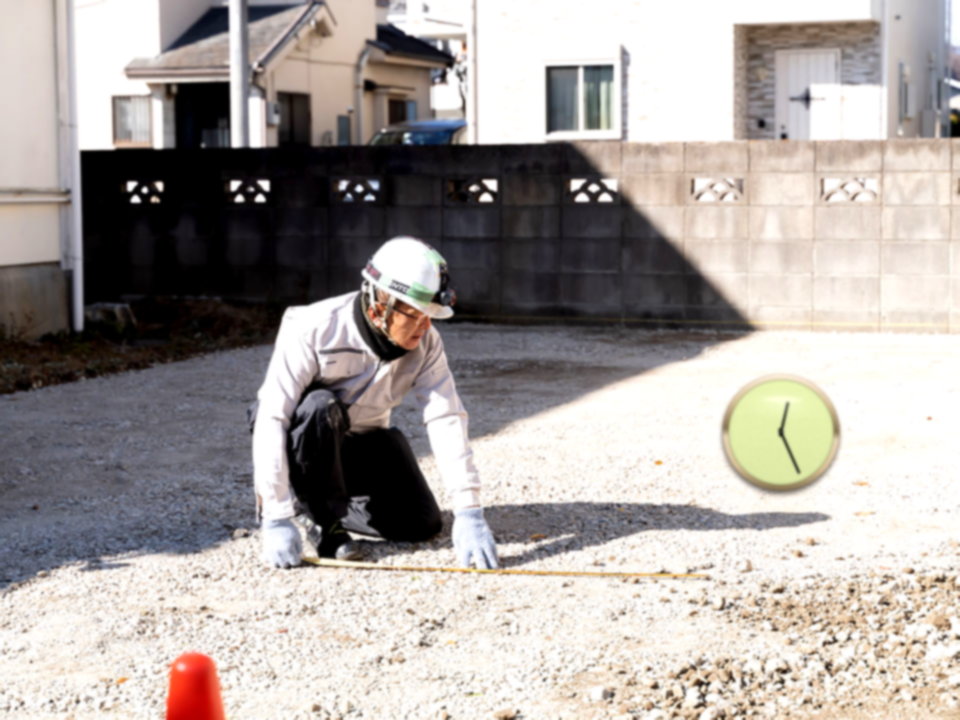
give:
12.26
